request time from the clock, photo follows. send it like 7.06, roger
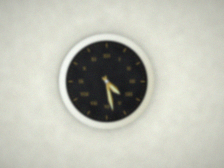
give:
4.28
